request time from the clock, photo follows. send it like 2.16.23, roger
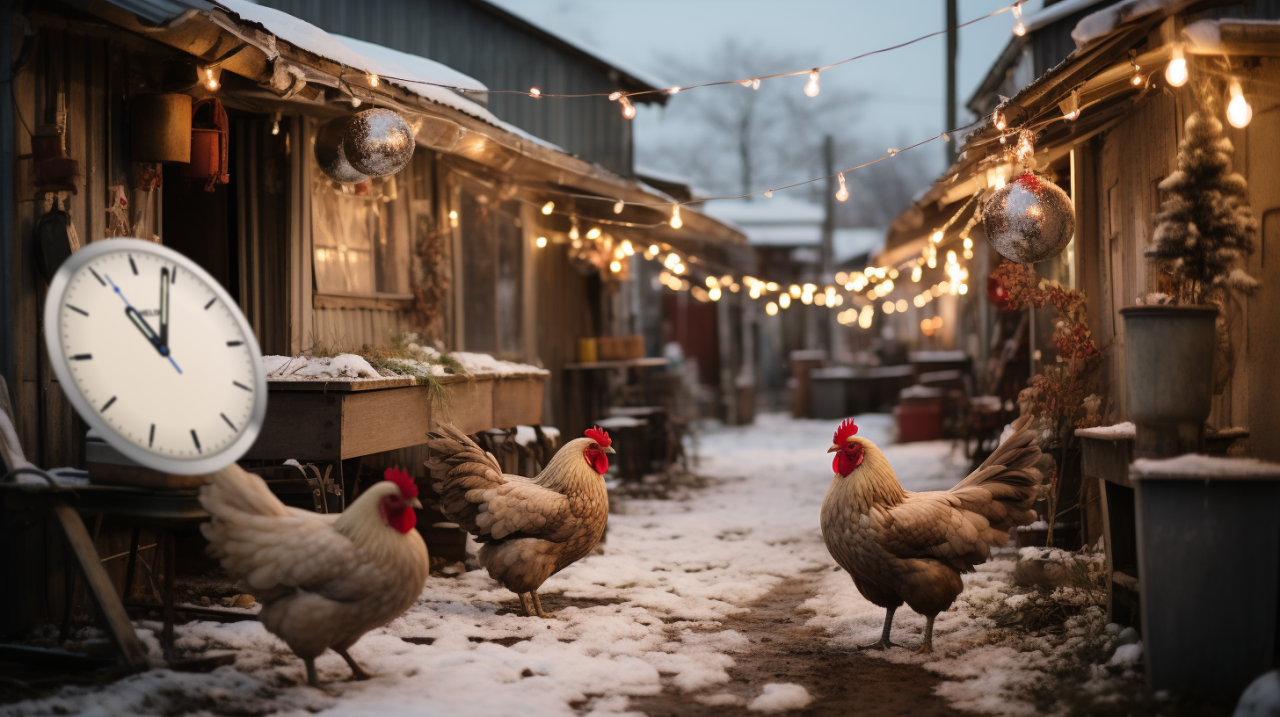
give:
11.03.56
